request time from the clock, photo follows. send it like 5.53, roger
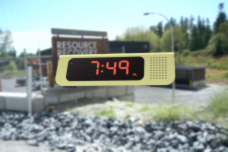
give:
7.49
